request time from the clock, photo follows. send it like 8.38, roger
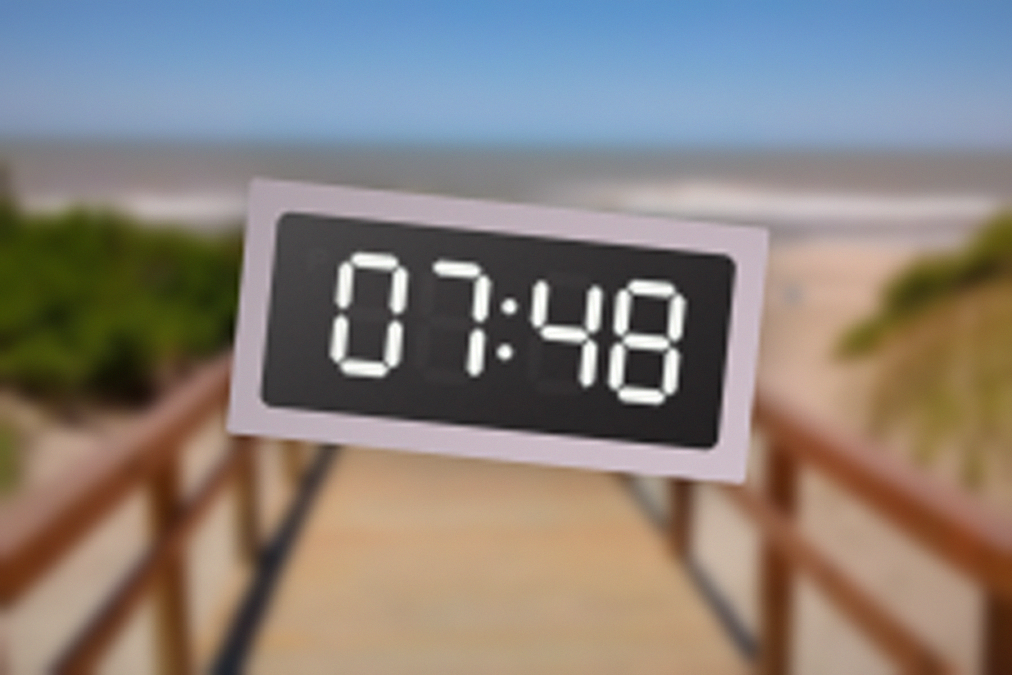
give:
7.48
